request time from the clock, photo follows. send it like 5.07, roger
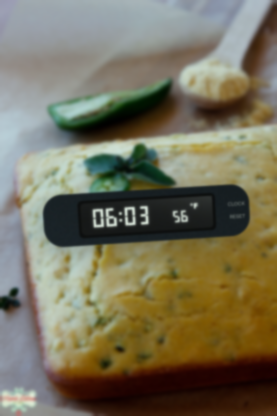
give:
6.03
